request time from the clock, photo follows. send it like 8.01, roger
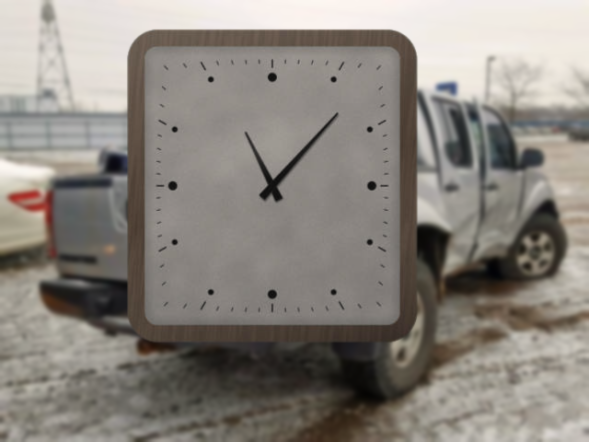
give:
11.07
